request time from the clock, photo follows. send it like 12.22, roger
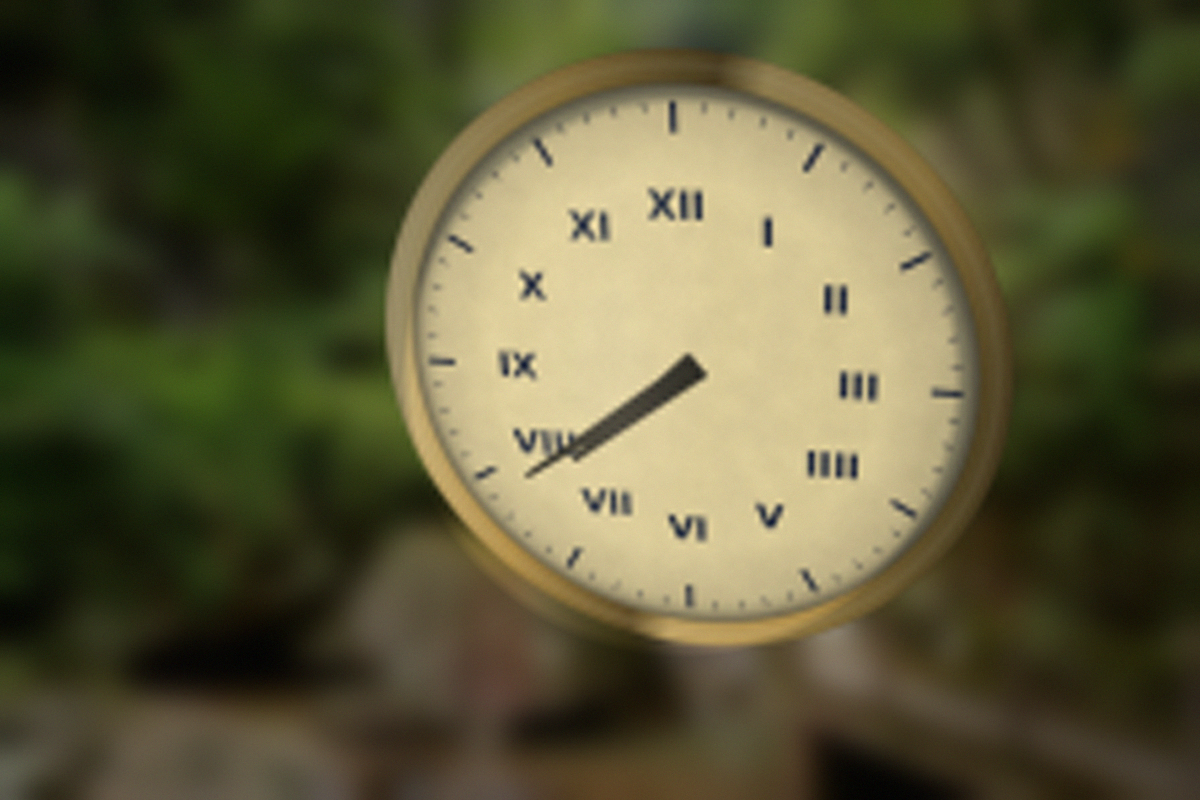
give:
7.39
